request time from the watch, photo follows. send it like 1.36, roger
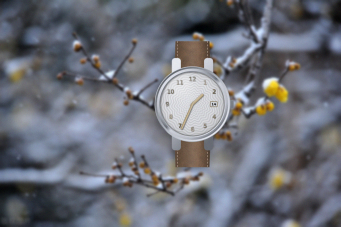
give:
1.34
